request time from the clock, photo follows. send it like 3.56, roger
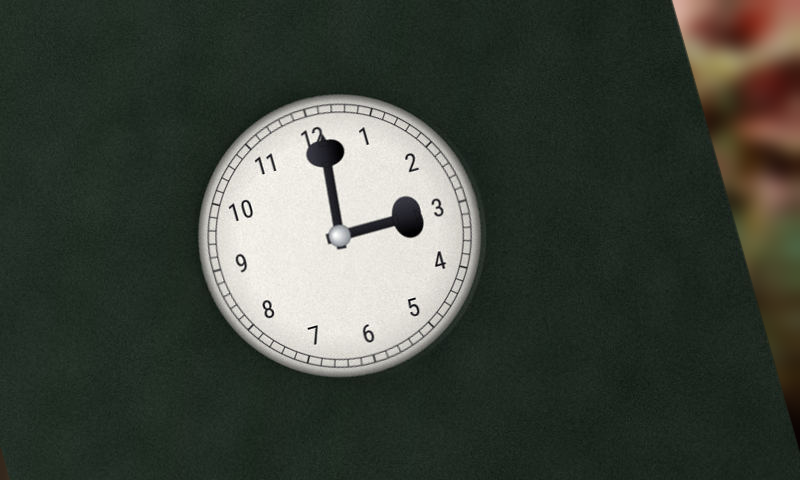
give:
3.01
